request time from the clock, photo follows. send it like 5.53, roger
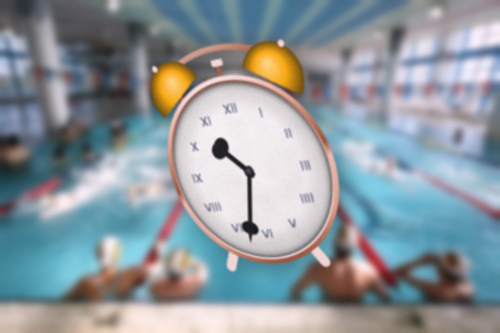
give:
10.33
